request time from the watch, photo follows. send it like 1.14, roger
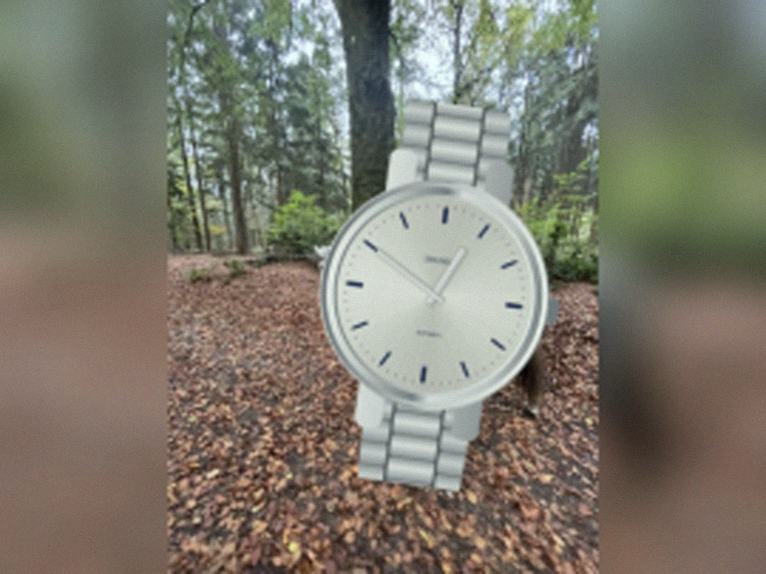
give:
12.50
